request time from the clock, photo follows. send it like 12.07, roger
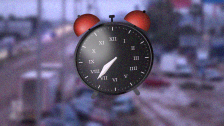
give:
7.37
